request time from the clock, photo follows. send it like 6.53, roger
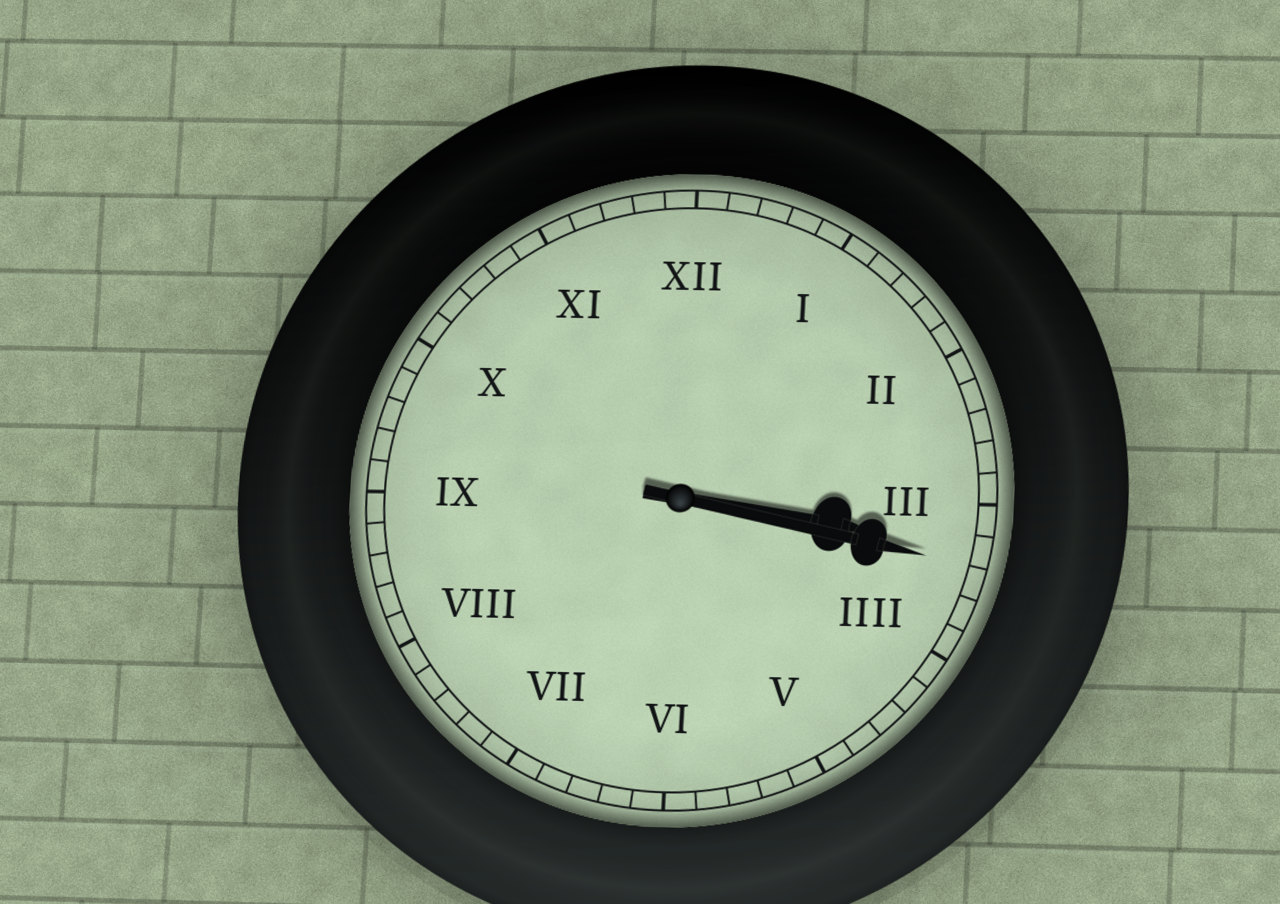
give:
3.17
